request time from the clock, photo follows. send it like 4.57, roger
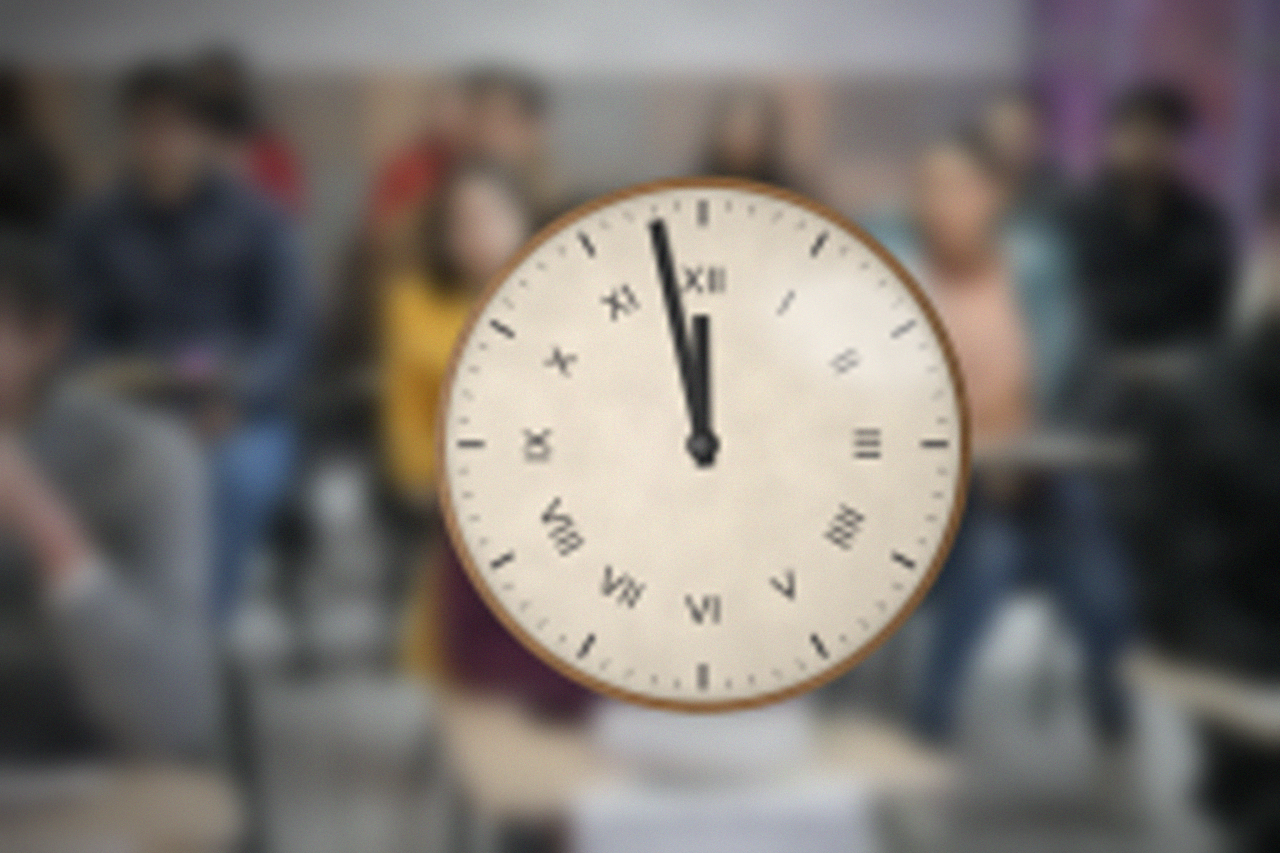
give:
11.58
